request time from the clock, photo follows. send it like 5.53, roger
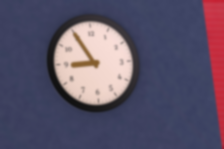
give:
8.55
